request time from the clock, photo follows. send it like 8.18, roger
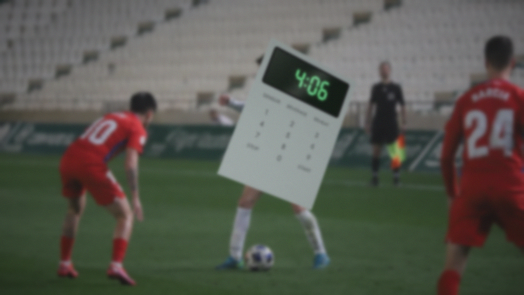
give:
4.06
